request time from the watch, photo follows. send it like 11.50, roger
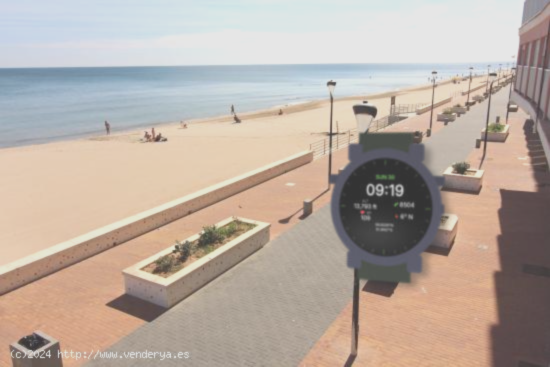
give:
9.19
